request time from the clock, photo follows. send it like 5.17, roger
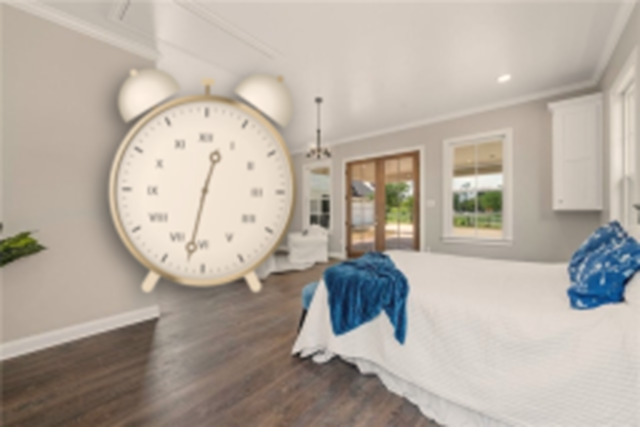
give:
12.32
